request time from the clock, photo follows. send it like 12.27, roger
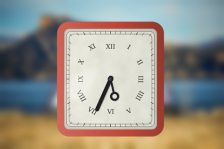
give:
5.34
